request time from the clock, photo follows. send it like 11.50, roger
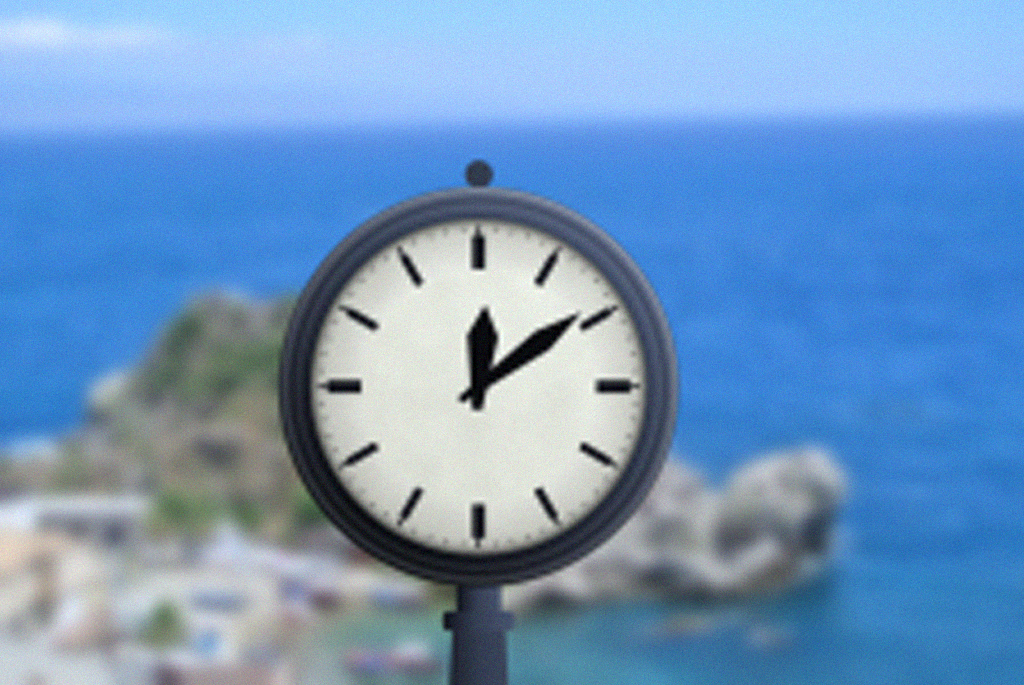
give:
12.09
